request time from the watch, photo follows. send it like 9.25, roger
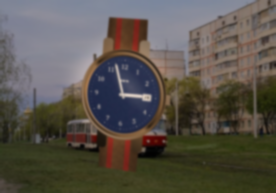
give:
2.57
